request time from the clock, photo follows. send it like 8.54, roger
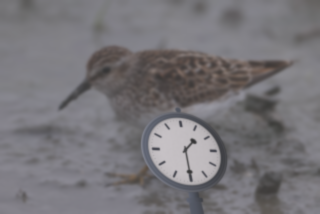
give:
1.30
